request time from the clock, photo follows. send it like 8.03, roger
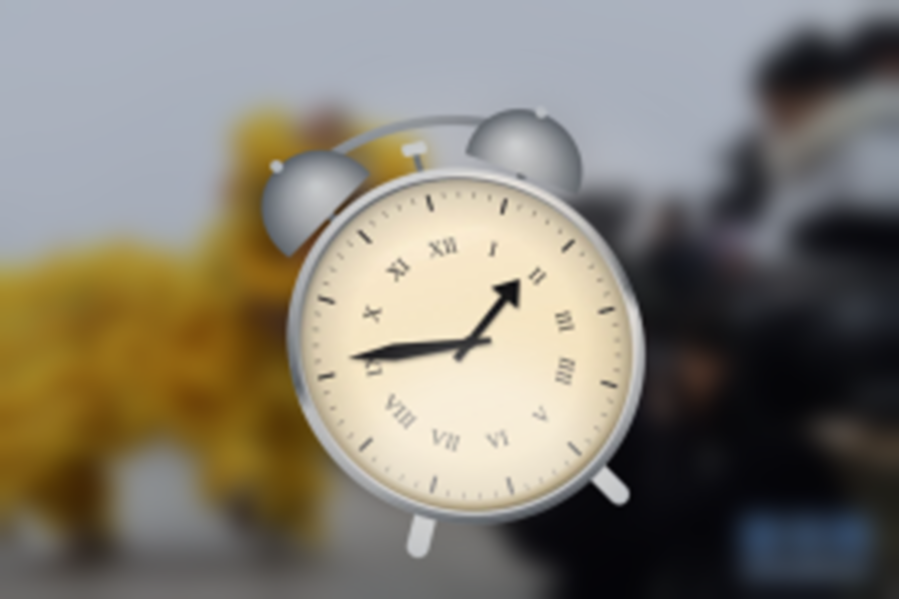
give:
1.46
